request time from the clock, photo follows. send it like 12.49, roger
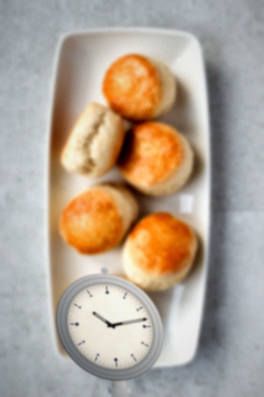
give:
10.13
